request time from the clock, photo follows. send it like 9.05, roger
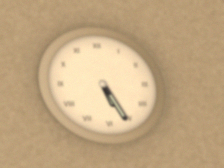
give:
5.26
